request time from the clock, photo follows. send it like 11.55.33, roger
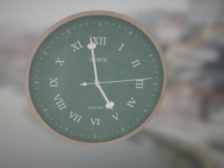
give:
4.58.14
